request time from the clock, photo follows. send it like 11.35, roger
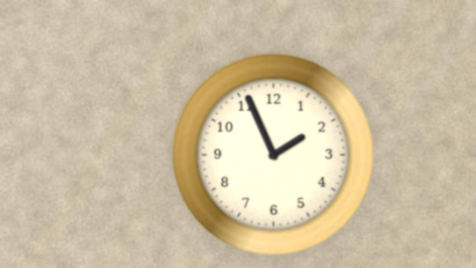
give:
1.56
